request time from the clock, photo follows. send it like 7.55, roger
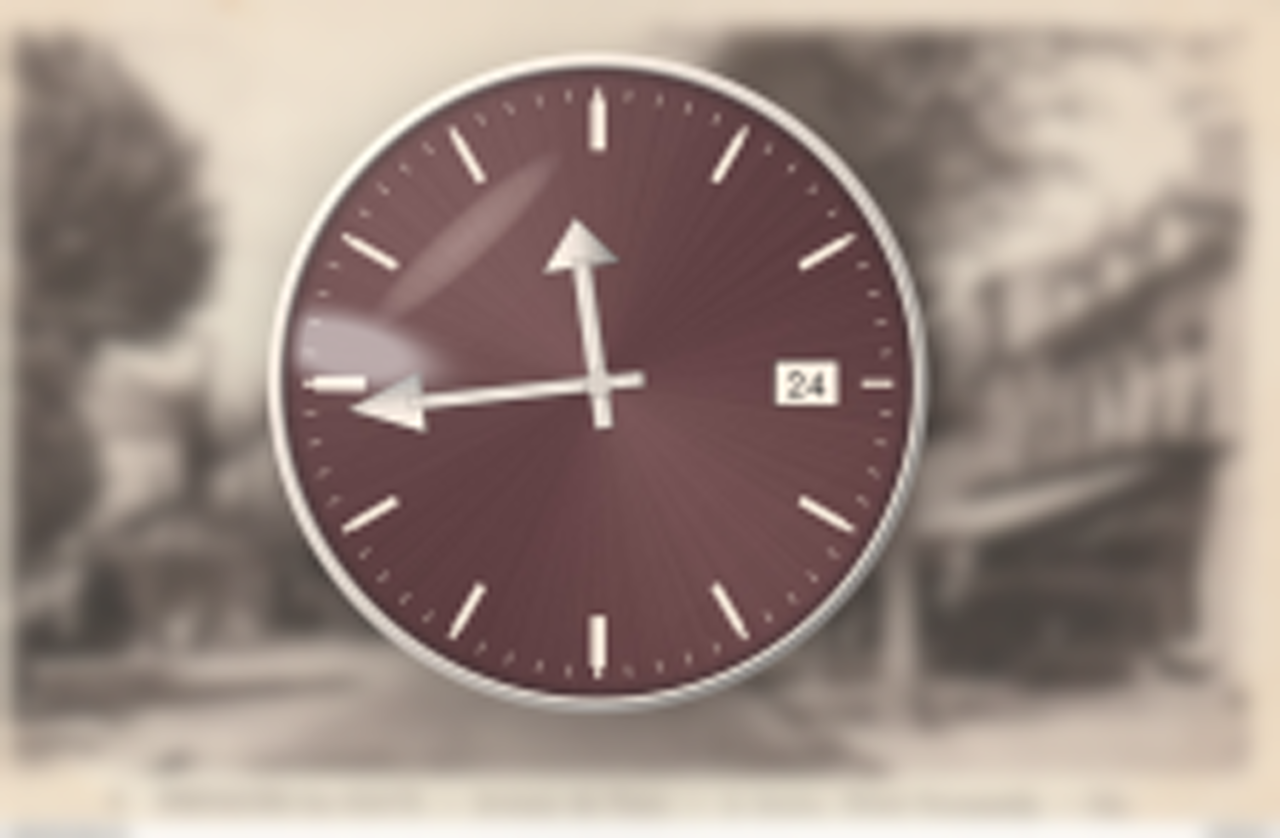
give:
11.44
